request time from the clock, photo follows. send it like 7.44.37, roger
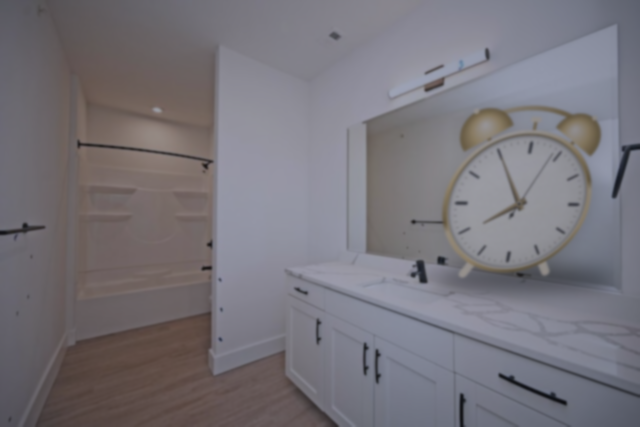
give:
7.55.04
